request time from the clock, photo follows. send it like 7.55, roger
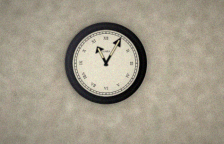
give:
11.05
